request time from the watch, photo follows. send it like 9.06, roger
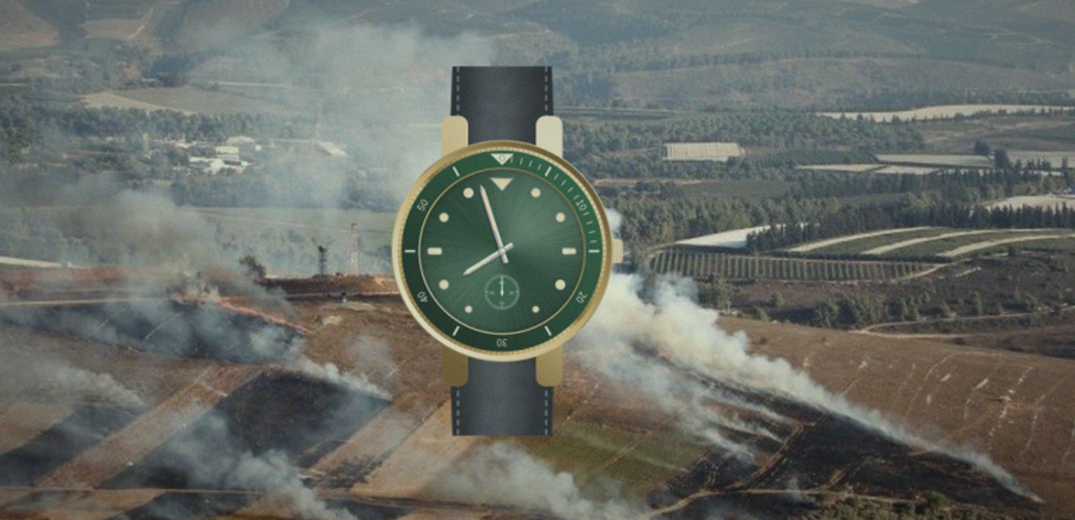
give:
7.57
